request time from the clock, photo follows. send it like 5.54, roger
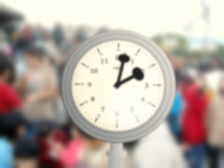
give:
2.02
